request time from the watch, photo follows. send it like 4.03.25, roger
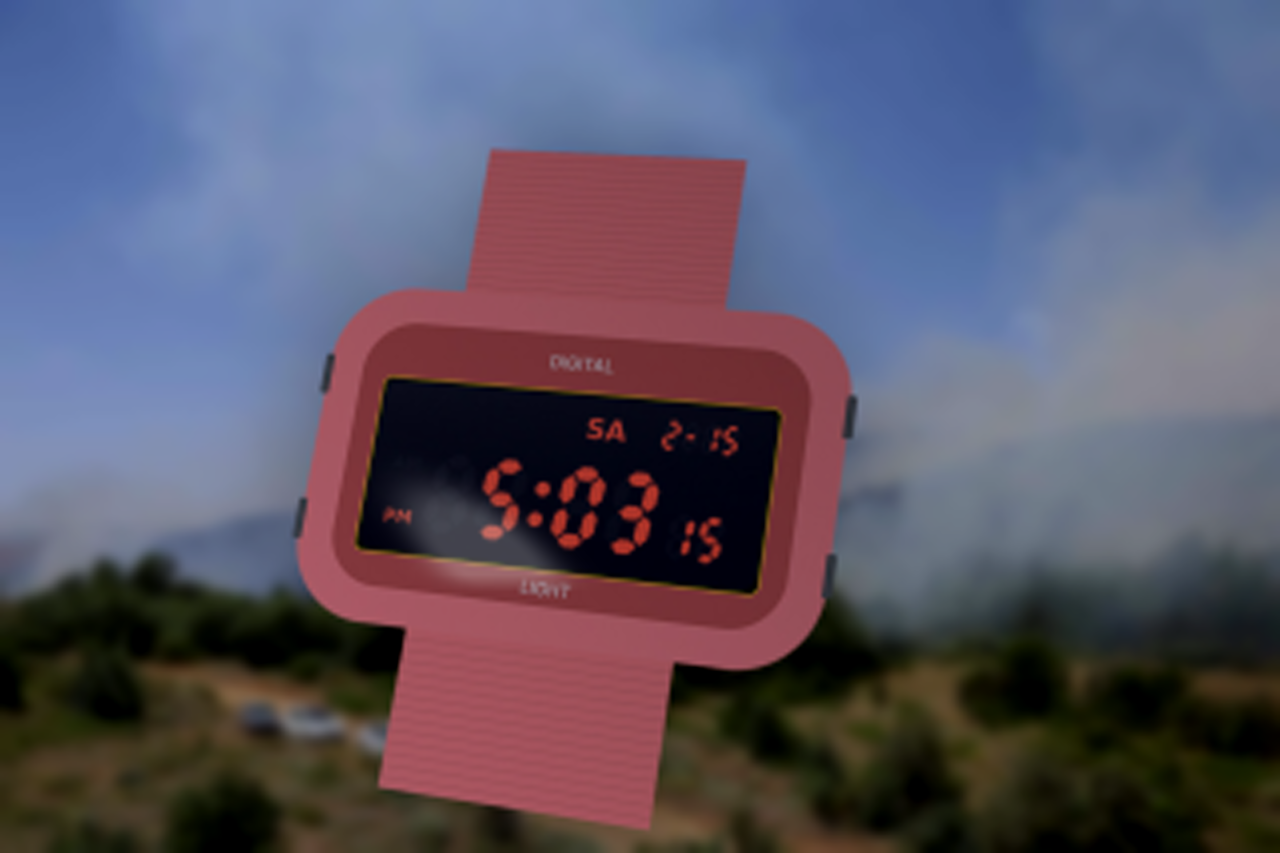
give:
5.03.15
